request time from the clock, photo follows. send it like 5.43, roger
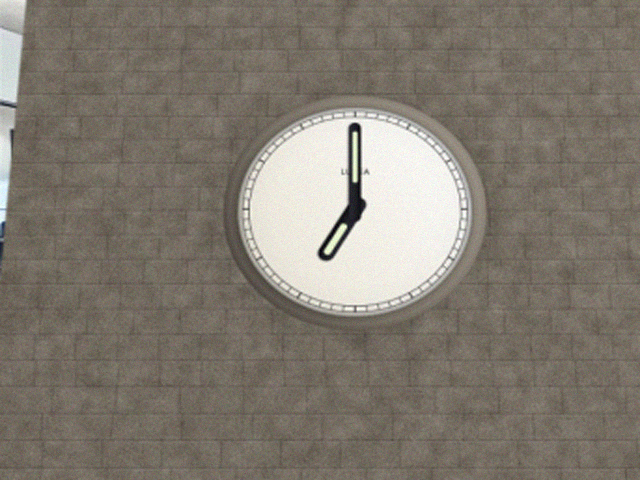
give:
7.00
